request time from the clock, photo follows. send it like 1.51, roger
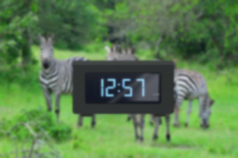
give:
12.57
